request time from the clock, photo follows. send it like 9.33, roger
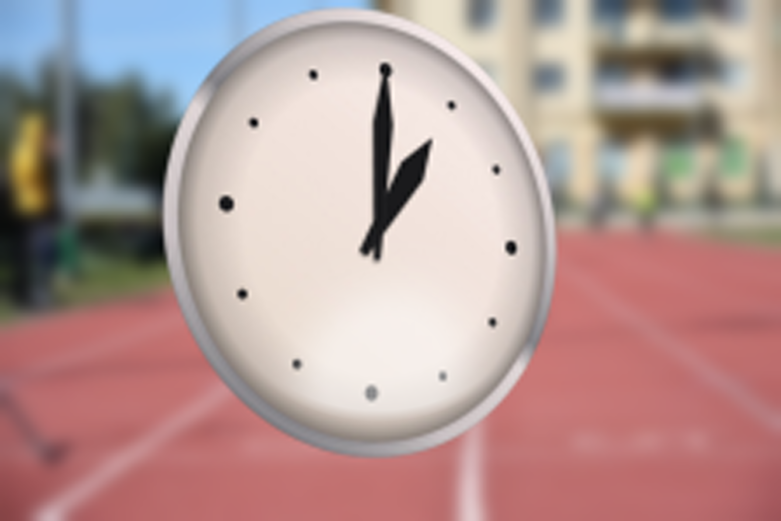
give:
1.00
